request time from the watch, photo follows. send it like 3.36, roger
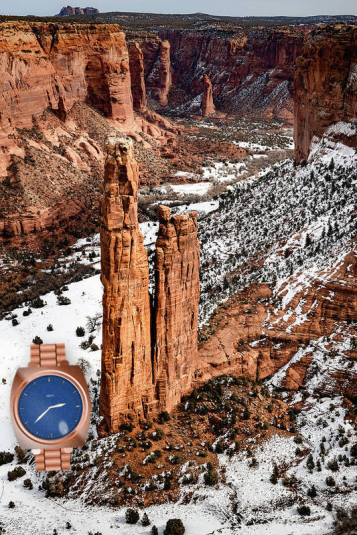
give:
2.38
